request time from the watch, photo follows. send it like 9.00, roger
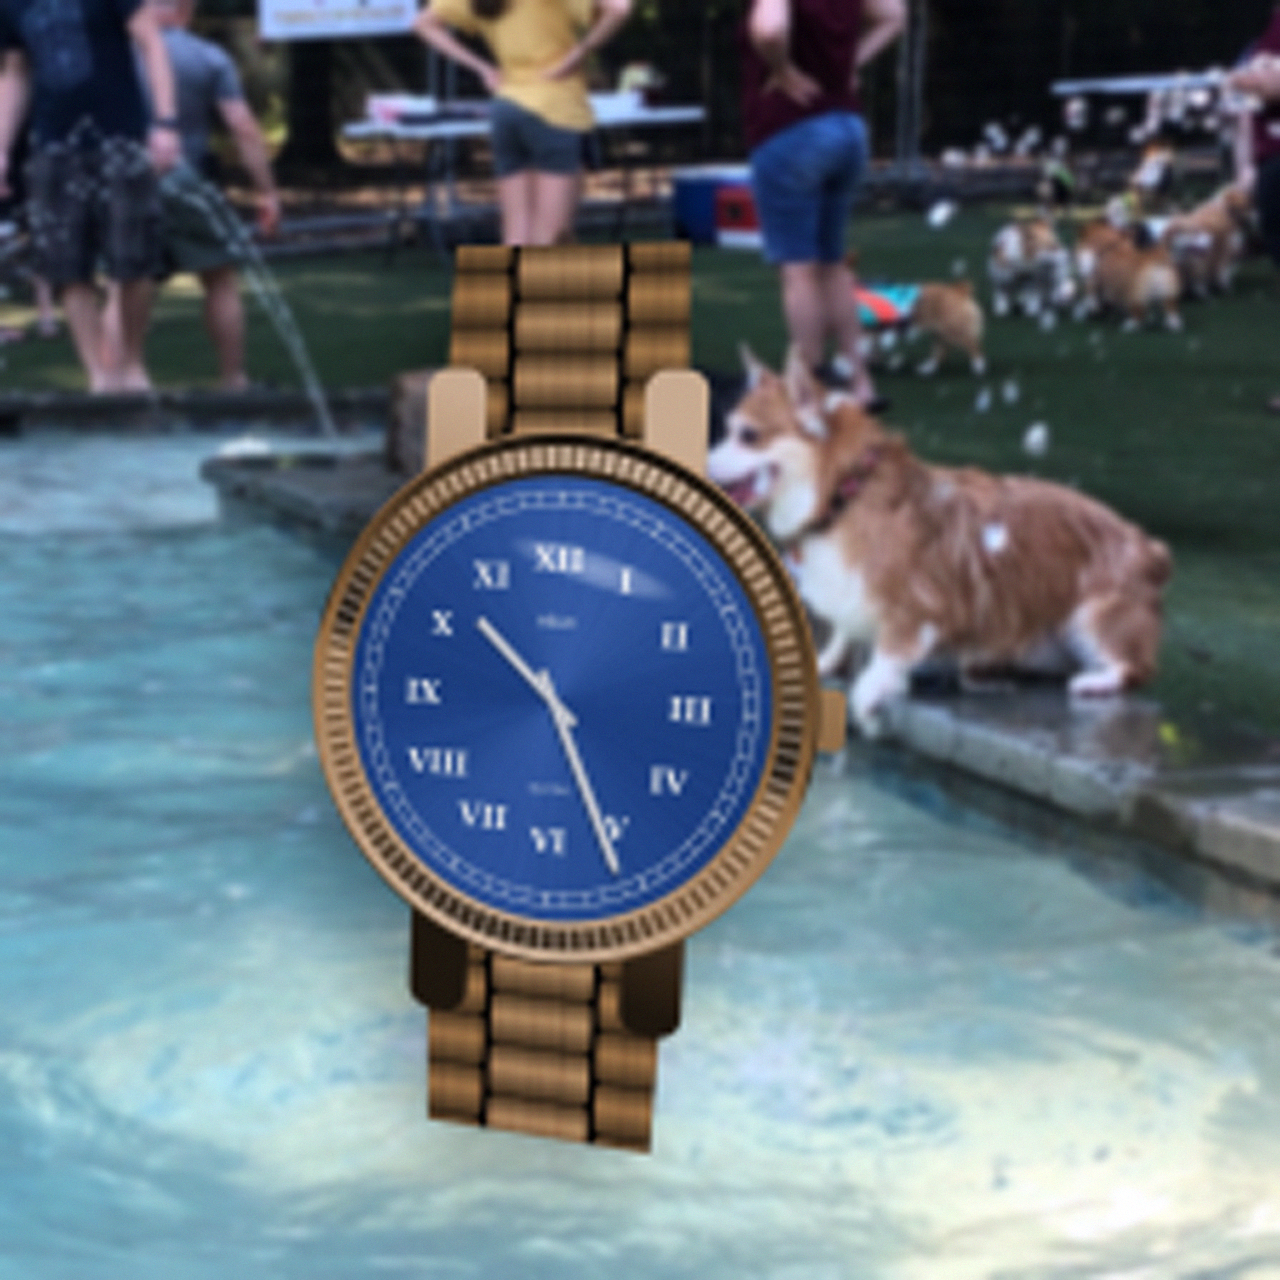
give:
10.26
